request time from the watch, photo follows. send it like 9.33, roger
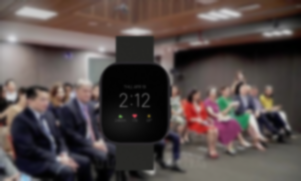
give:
2.12
